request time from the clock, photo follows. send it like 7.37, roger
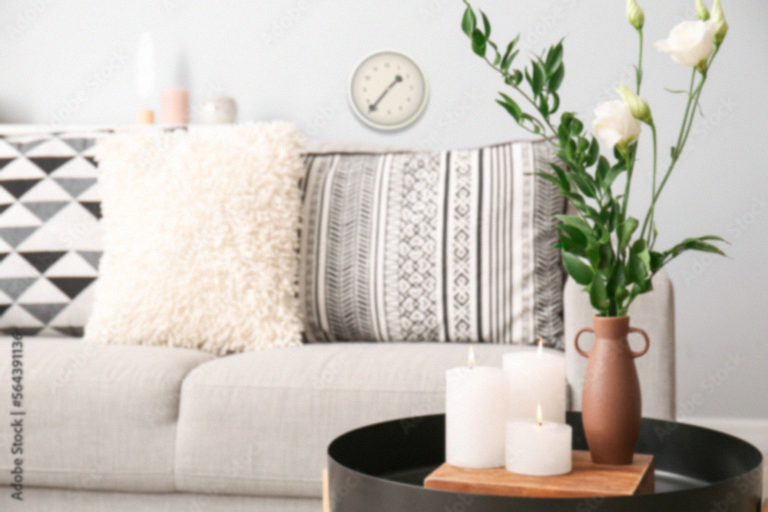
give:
1.37
